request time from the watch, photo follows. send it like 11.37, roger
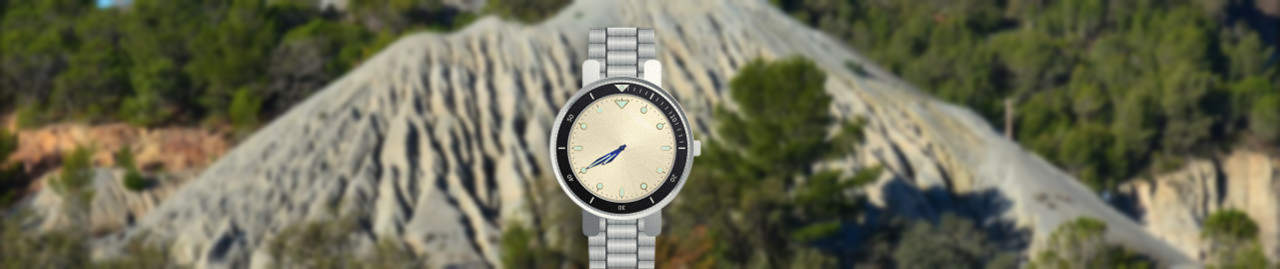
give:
7.40
